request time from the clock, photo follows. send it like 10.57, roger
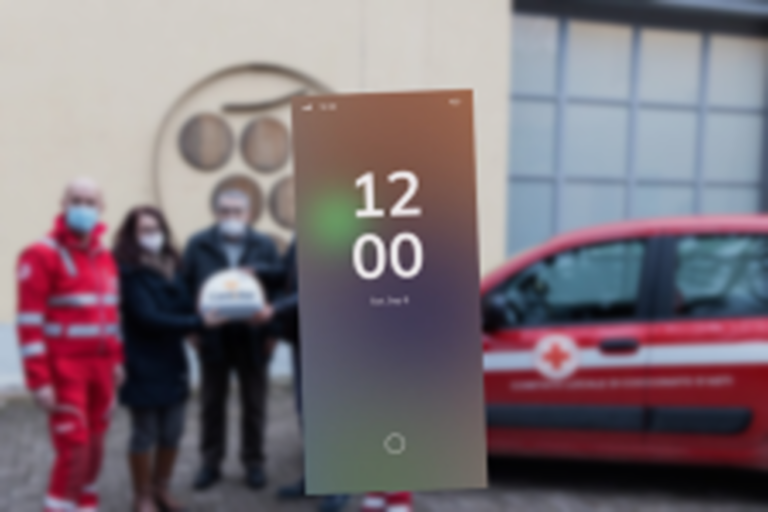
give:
12.00
